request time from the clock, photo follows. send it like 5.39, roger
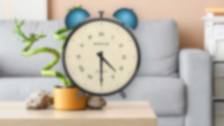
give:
4.30
